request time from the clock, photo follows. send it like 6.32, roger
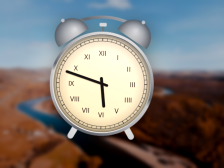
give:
5.48
